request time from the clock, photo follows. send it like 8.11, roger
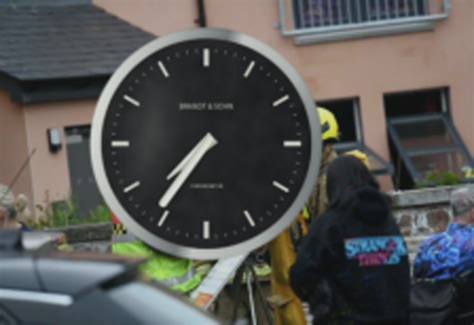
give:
7.36
